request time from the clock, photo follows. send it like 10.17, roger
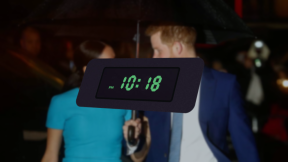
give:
10.18
